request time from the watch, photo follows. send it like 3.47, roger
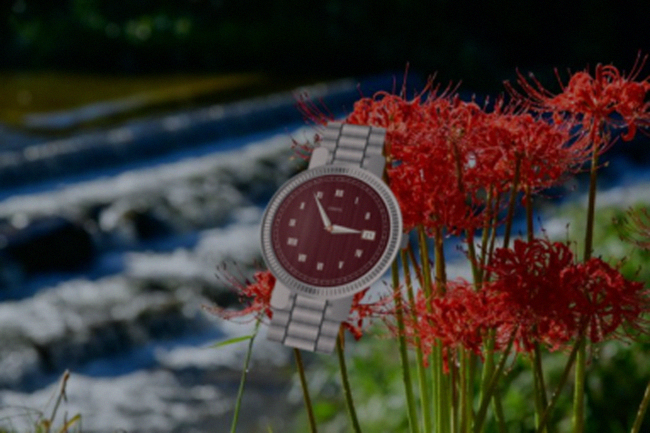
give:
2.54
